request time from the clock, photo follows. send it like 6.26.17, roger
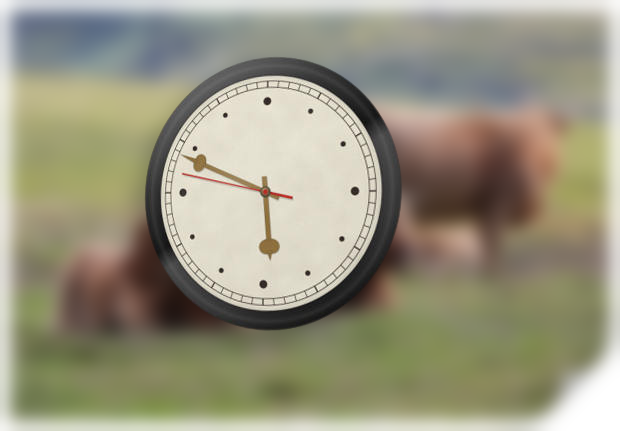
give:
5.48.47
